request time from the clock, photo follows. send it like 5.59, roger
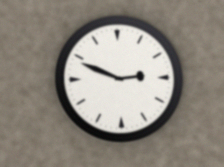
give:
2.49
